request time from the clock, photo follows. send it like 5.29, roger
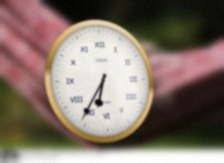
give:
6.36
